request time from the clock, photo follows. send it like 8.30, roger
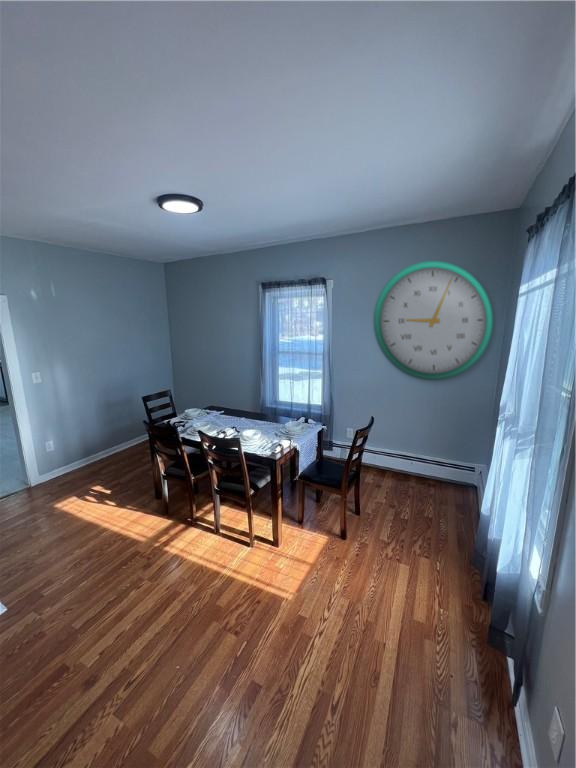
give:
9.04
